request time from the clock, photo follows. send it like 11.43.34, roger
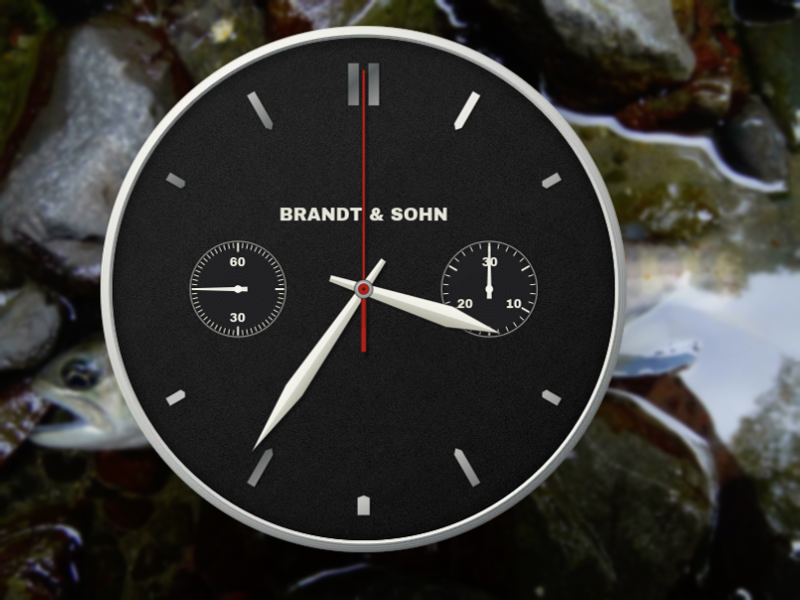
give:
3.35.45
